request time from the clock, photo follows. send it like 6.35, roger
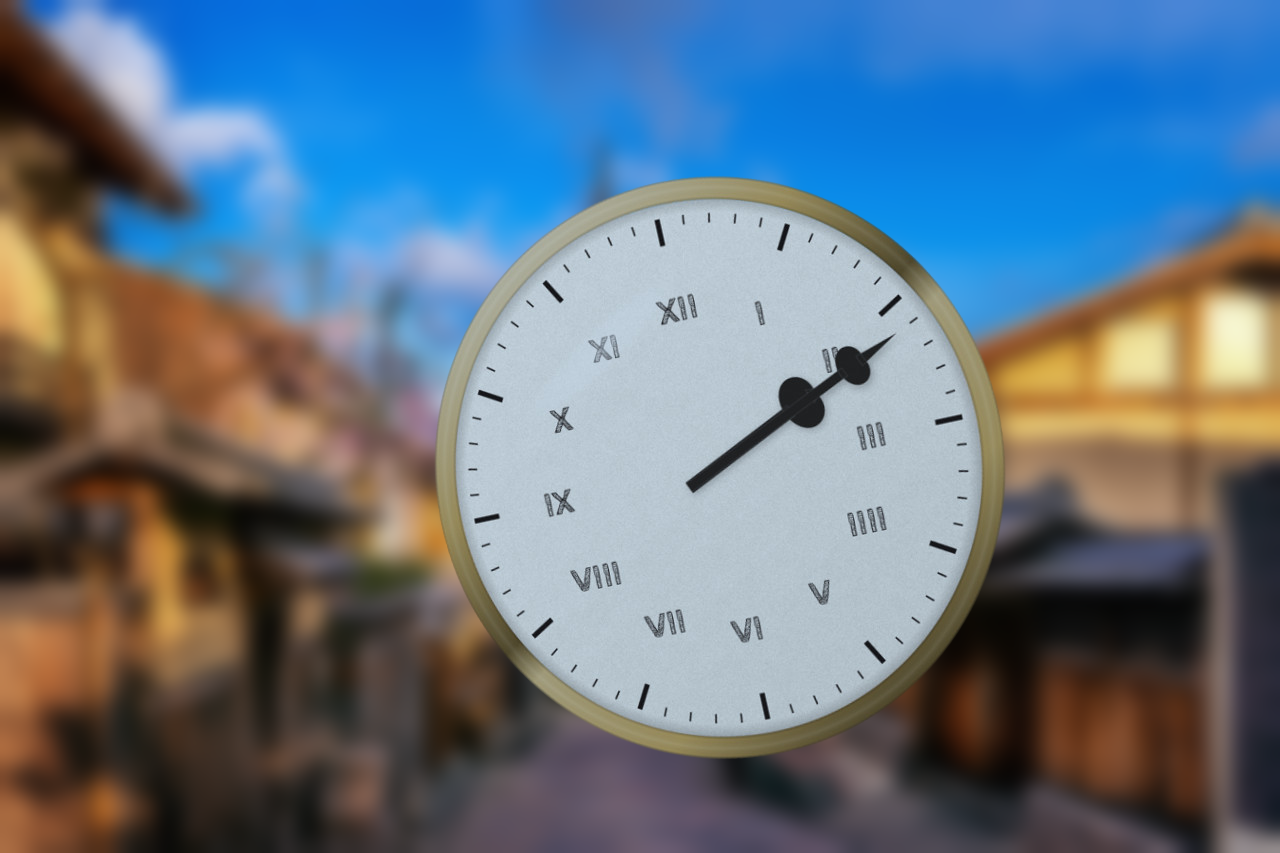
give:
2.11
